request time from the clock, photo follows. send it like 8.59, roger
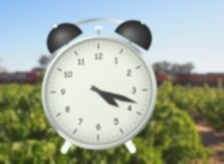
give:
4.18
